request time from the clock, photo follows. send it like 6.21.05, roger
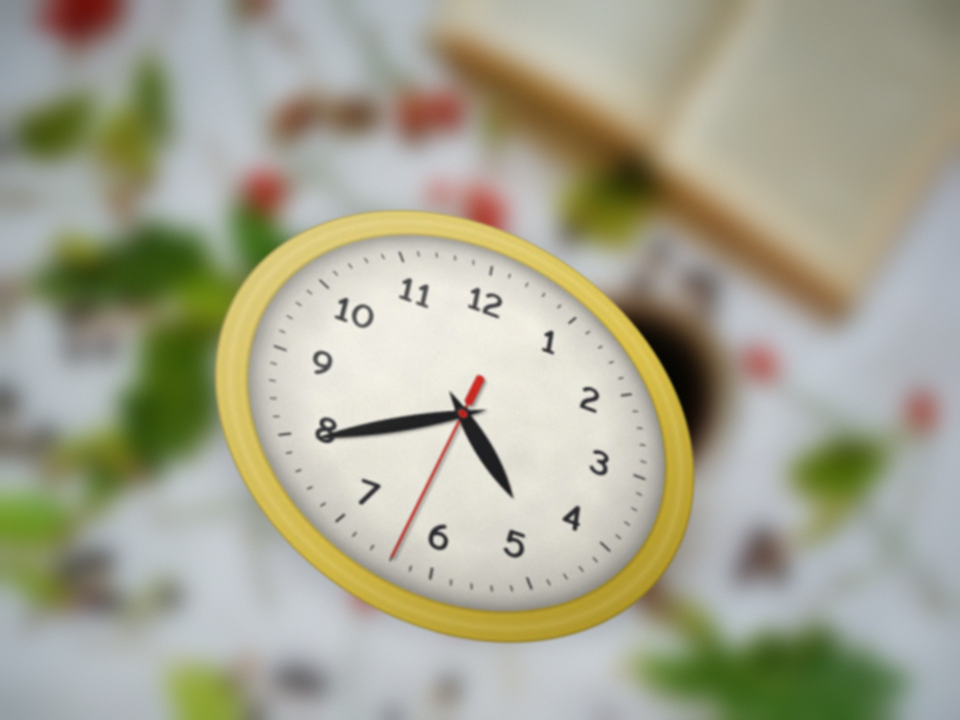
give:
4.39.32
